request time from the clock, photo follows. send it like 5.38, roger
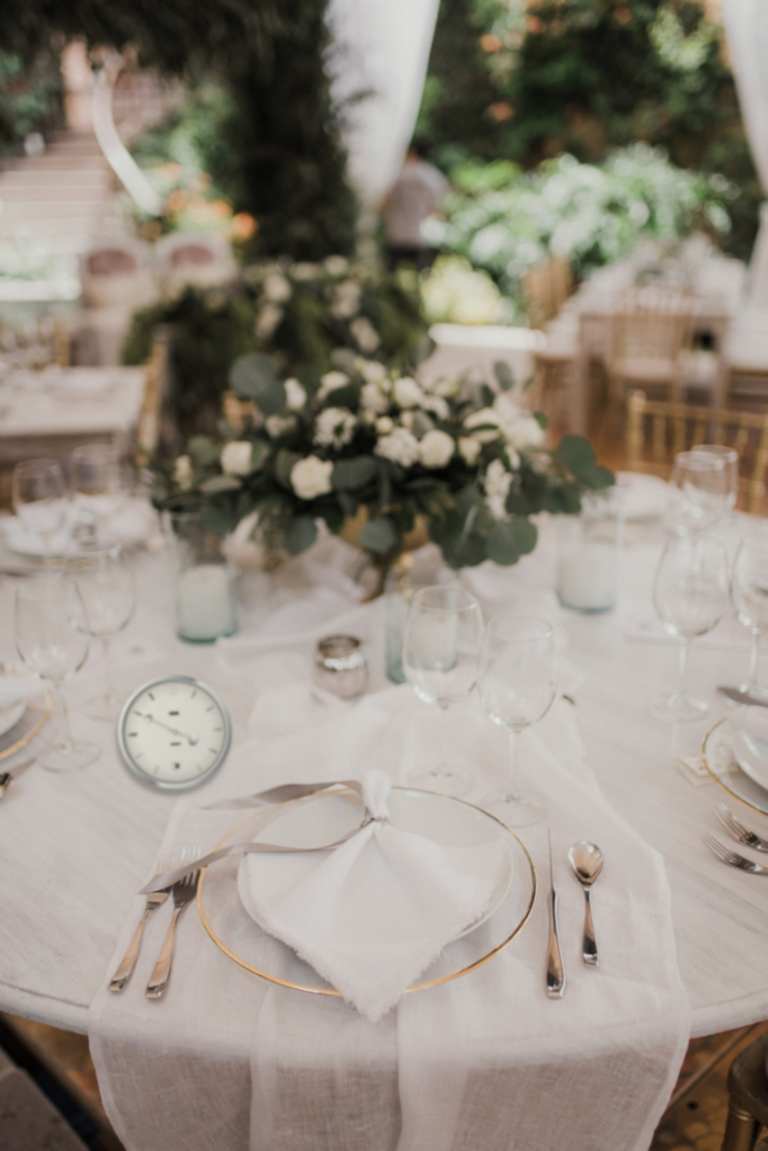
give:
3.50
